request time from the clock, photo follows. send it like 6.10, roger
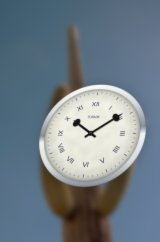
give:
10.09
